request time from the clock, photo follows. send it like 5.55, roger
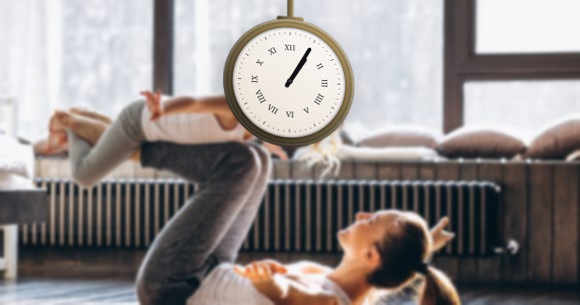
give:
1.05
